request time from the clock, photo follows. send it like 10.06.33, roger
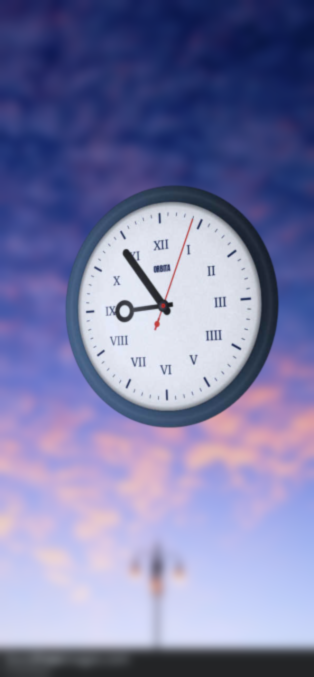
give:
8.54.04
